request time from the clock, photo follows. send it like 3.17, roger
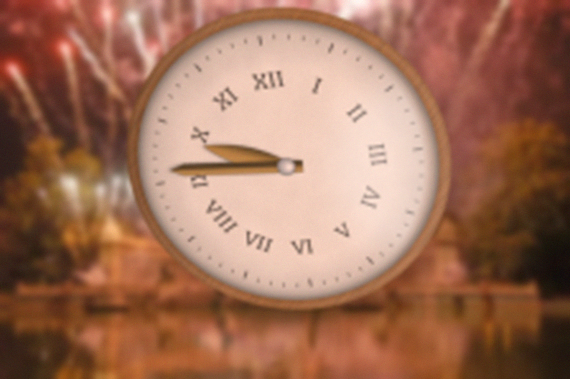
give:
9.46
